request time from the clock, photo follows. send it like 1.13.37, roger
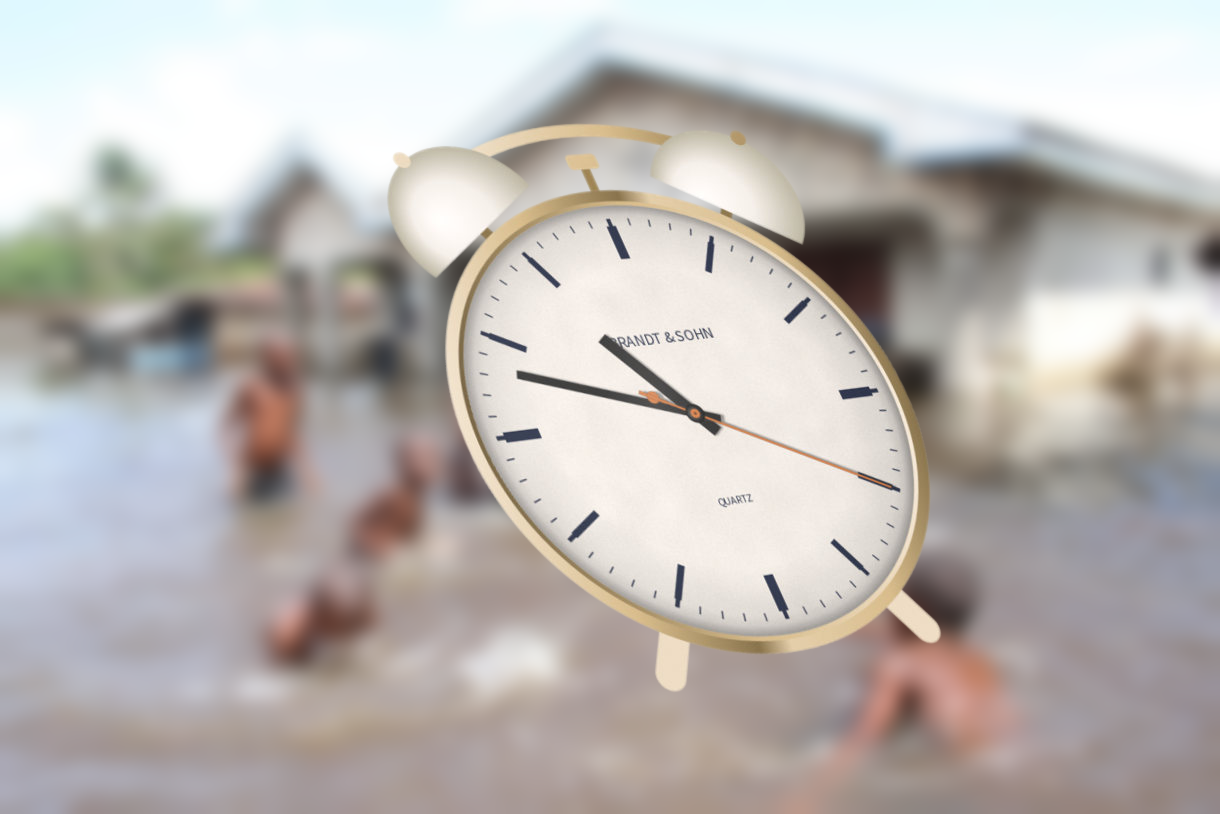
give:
10.48.20
